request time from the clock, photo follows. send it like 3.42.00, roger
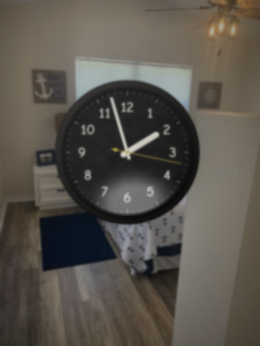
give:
1.57.17
